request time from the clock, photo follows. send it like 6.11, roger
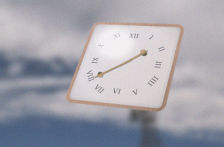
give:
1.39
